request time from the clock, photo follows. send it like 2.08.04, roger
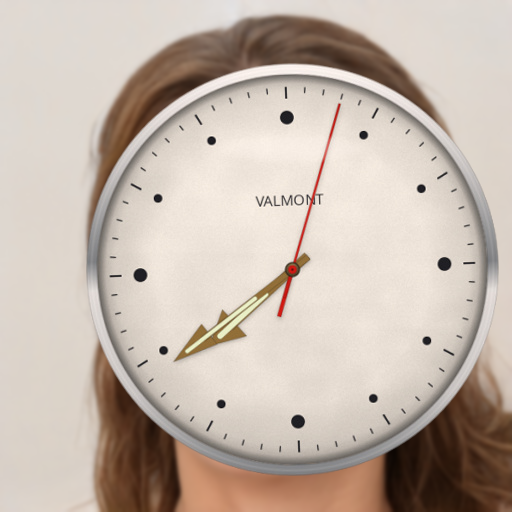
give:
7.39.03
